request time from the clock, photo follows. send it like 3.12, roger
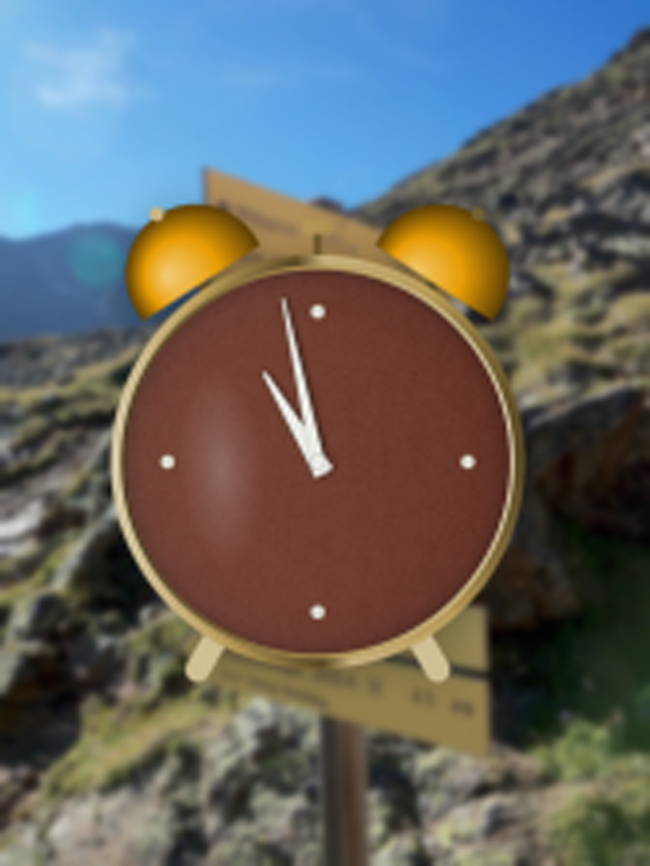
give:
10.58
